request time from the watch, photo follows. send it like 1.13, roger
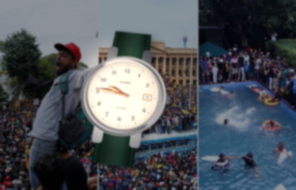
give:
9.46
